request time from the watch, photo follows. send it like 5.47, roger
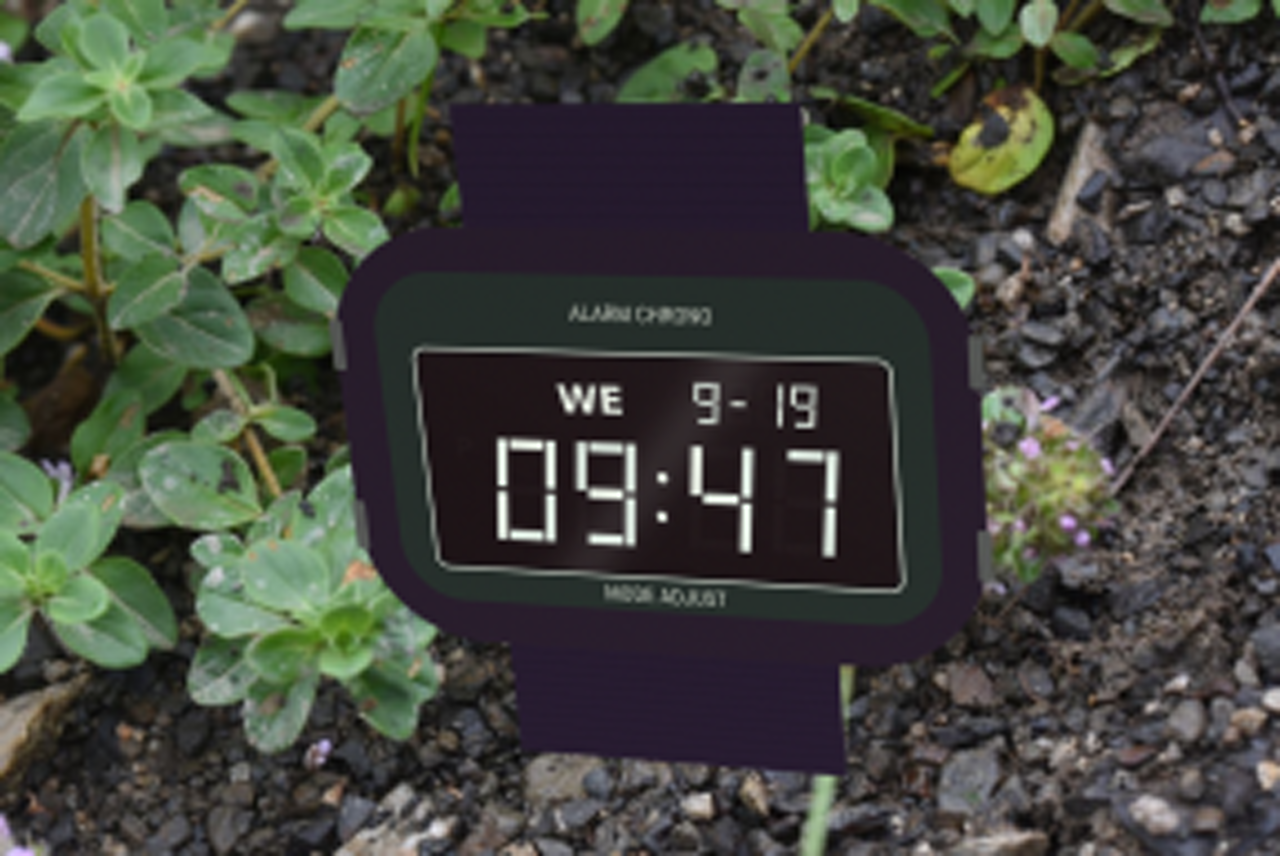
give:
9.47
